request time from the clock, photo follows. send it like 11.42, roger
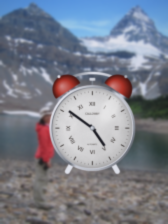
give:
4.51
